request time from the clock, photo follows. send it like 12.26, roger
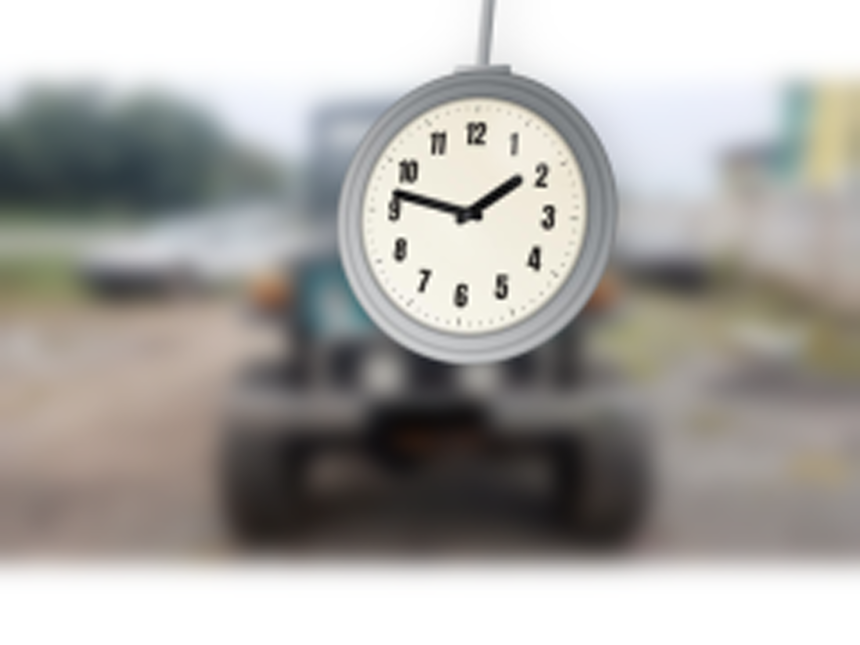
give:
1.47
